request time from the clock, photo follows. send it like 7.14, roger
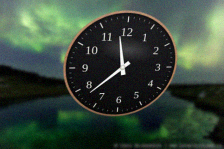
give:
11.38
